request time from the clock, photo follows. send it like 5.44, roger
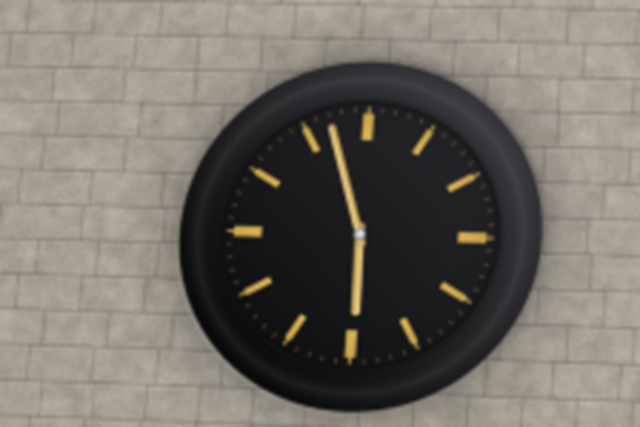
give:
5.57
